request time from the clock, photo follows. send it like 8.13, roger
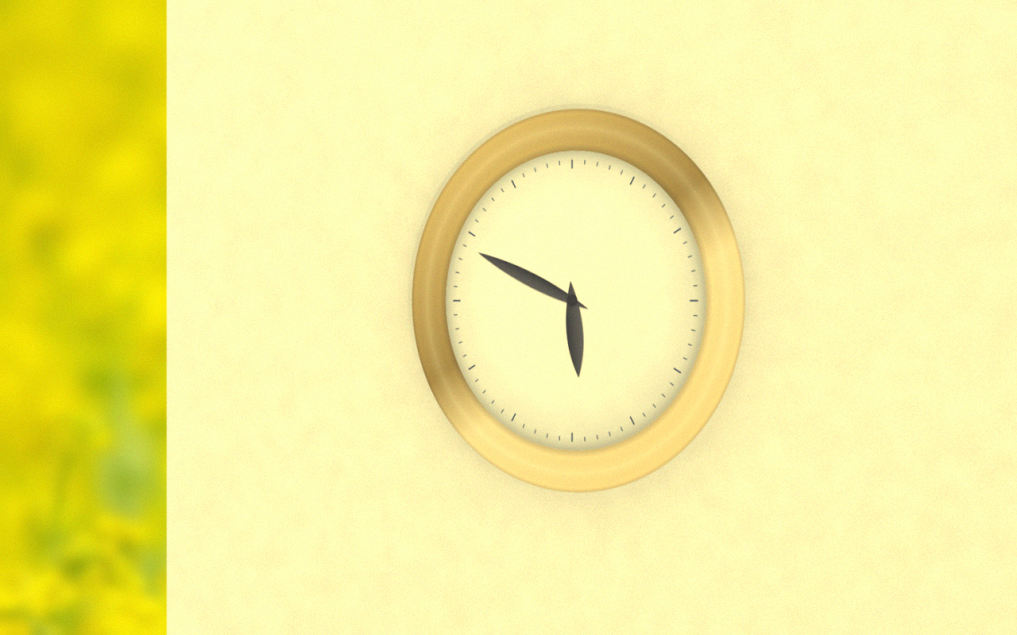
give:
5.49
